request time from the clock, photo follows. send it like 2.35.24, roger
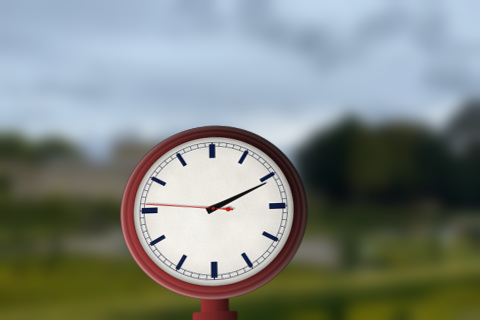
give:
2.10.46
